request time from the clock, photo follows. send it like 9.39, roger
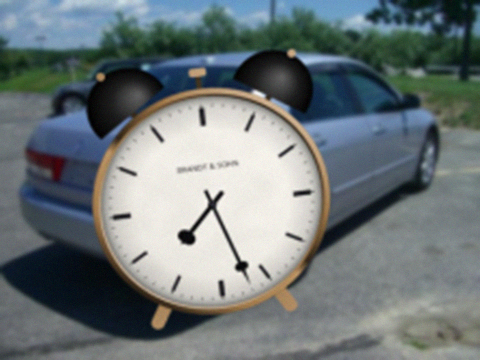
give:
7.27
